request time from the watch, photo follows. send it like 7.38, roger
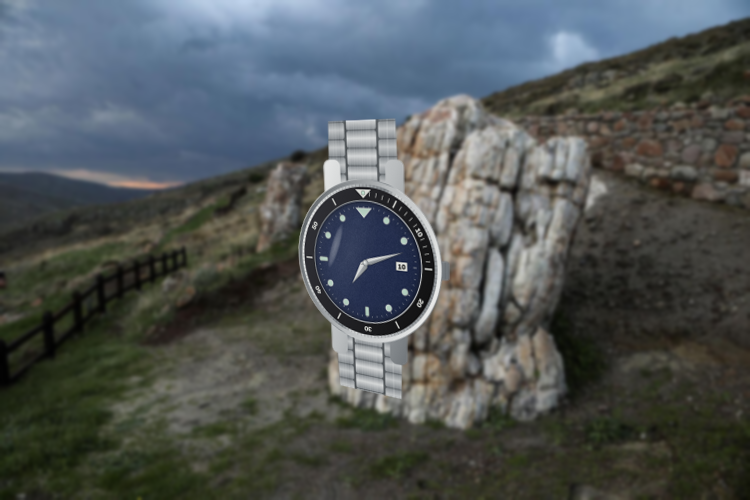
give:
7.12
